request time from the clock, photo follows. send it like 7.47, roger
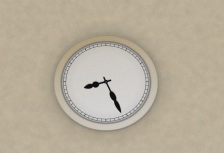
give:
8.26
